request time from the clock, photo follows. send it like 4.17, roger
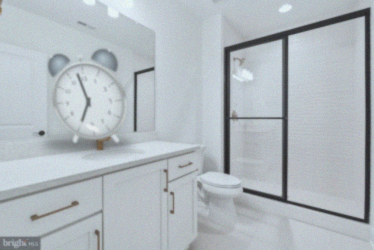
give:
6.58
